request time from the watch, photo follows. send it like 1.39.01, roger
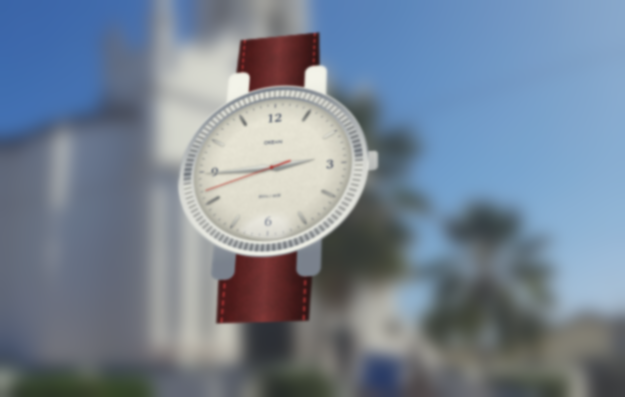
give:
2.44.42
